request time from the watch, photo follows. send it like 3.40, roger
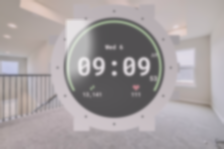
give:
9.09
